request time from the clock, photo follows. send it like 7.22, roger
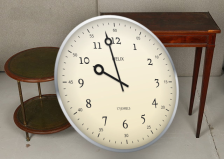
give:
9.58
